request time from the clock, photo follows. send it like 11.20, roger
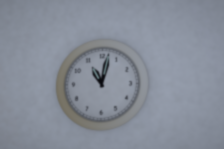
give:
11.02
